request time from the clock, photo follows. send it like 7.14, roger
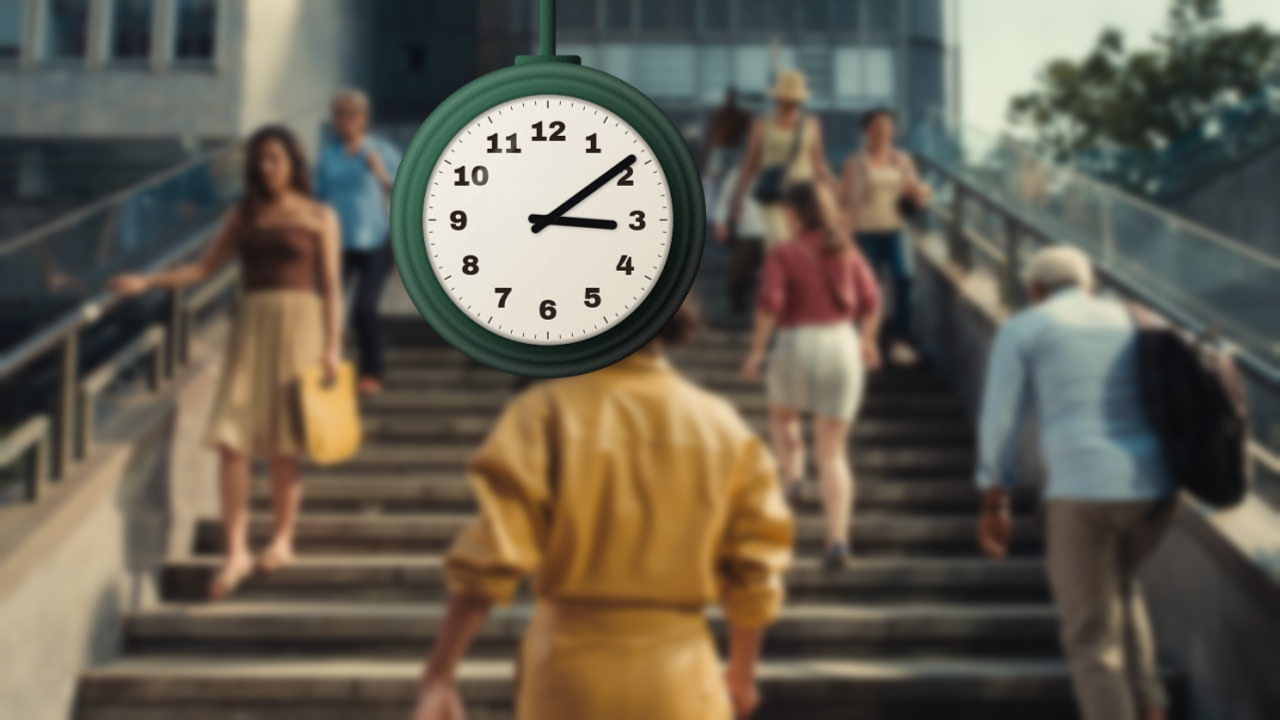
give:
3.09
